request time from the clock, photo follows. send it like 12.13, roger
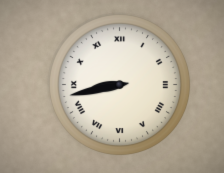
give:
8.43
